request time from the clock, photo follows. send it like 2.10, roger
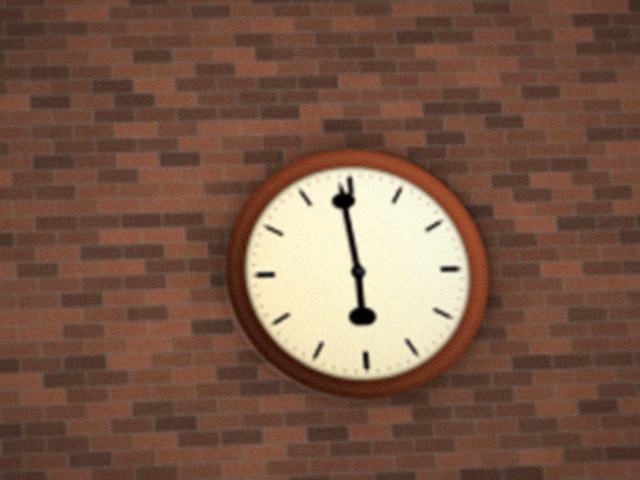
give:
5.59
